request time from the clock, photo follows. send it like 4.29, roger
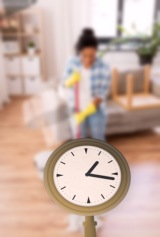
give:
1.17
